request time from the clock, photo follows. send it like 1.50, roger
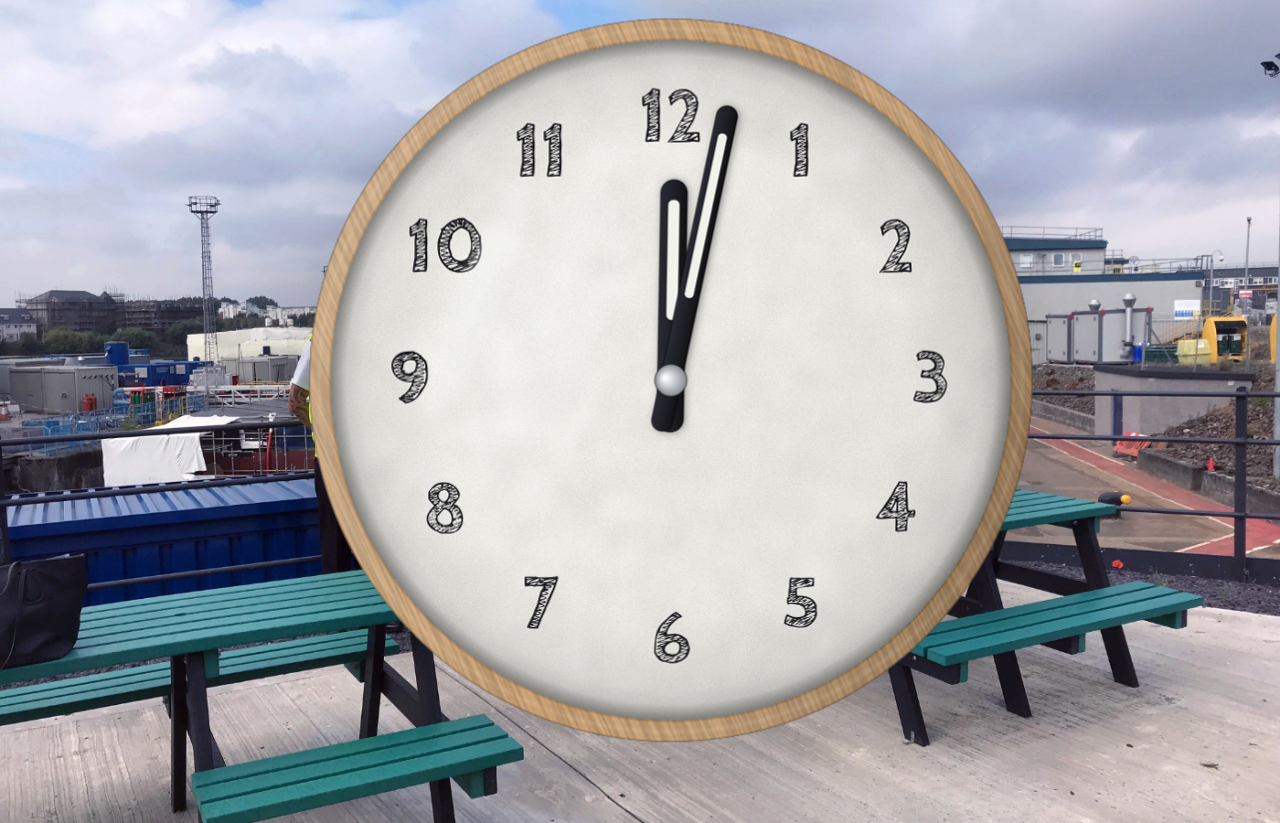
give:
12.02
